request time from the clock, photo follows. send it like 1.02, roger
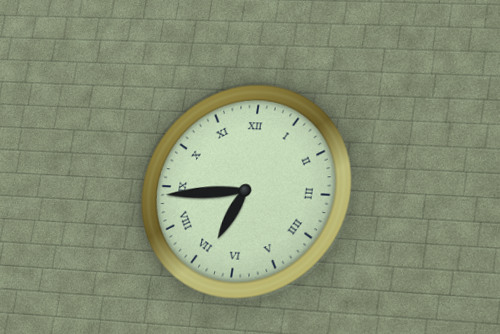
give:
6.44
